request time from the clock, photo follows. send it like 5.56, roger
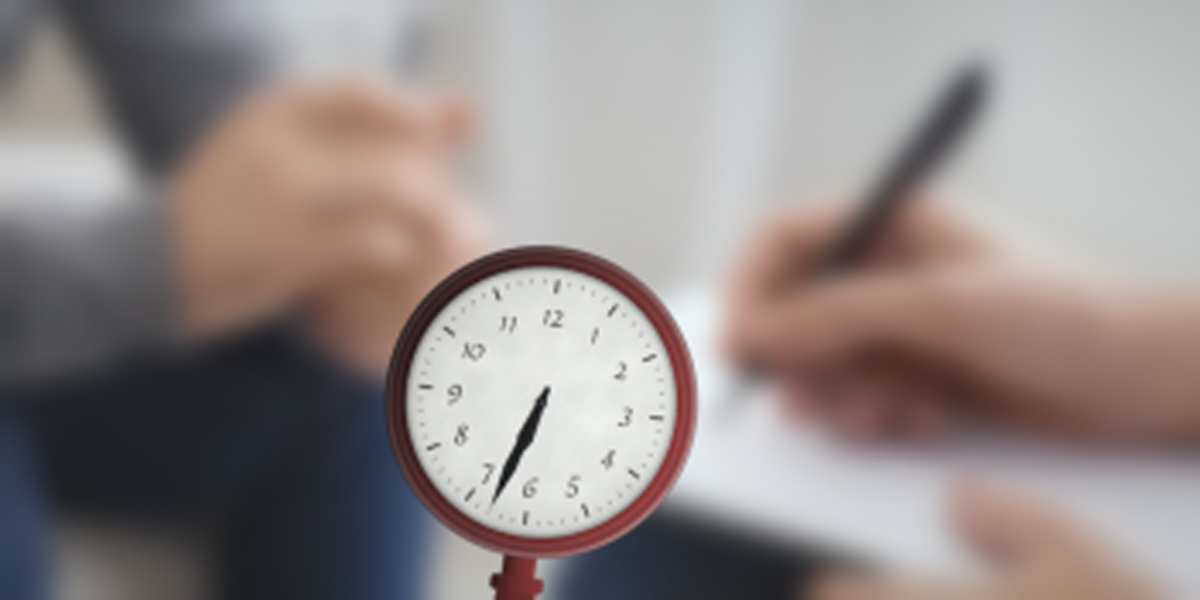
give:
6.33
